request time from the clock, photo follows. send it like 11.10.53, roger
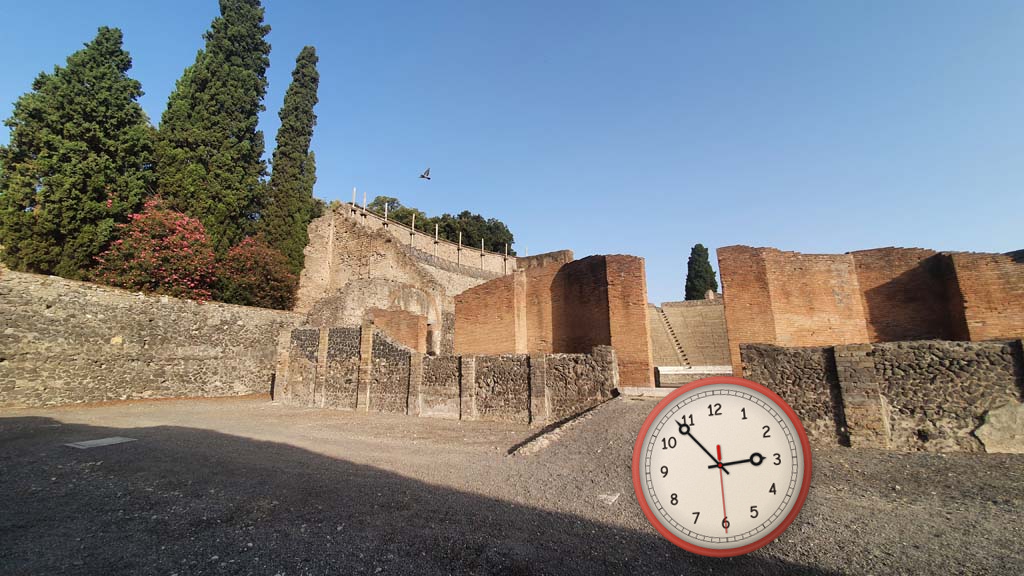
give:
2.53.30
